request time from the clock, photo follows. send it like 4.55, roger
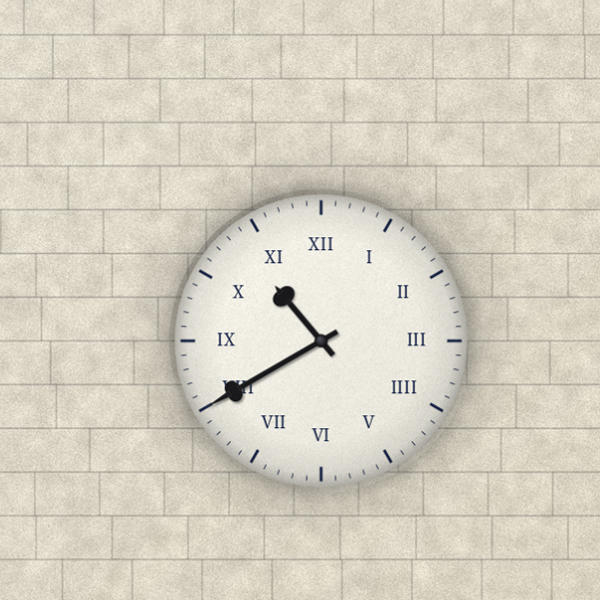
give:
10.40
